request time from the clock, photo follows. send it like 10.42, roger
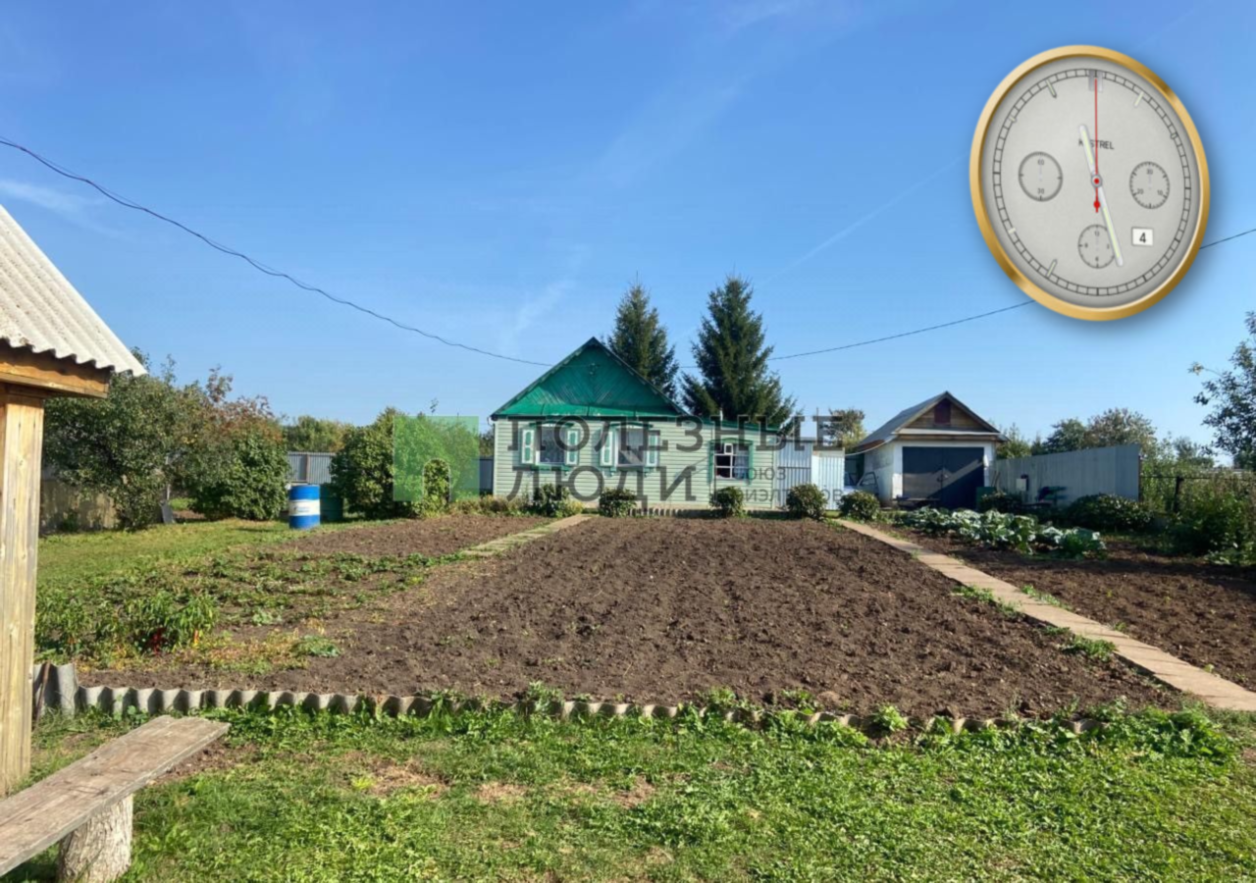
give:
11.27
